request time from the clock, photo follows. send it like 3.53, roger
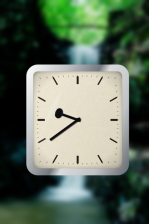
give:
9.39
